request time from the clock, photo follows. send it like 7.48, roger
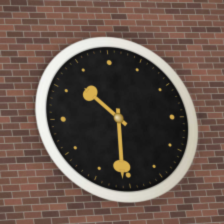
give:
10.31
